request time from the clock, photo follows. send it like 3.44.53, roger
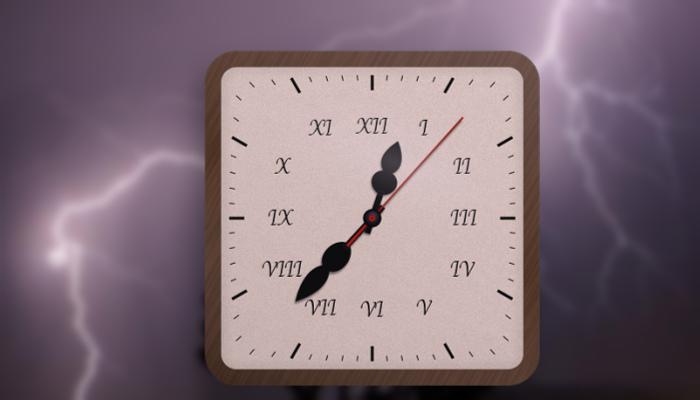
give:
12.37.07
